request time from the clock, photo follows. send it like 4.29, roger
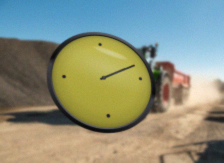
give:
2.11
